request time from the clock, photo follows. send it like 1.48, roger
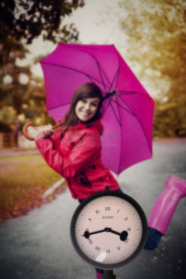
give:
3.43
